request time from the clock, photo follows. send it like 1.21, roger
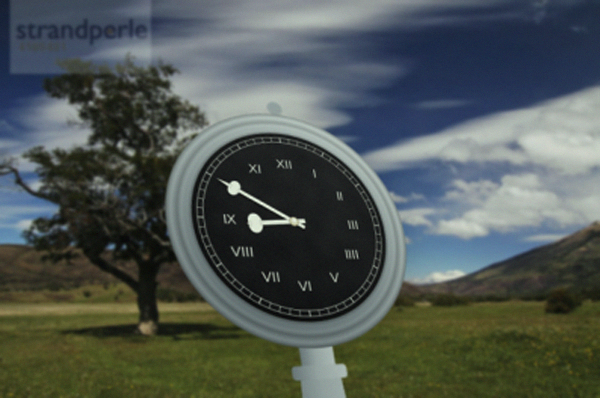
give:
8.50
